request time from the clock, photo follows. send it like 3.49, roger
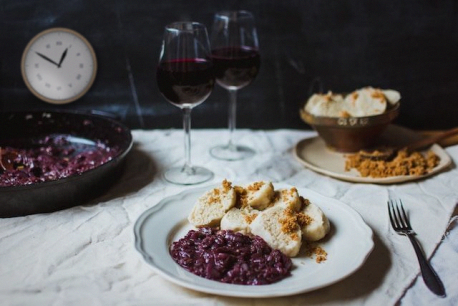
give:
12.50
